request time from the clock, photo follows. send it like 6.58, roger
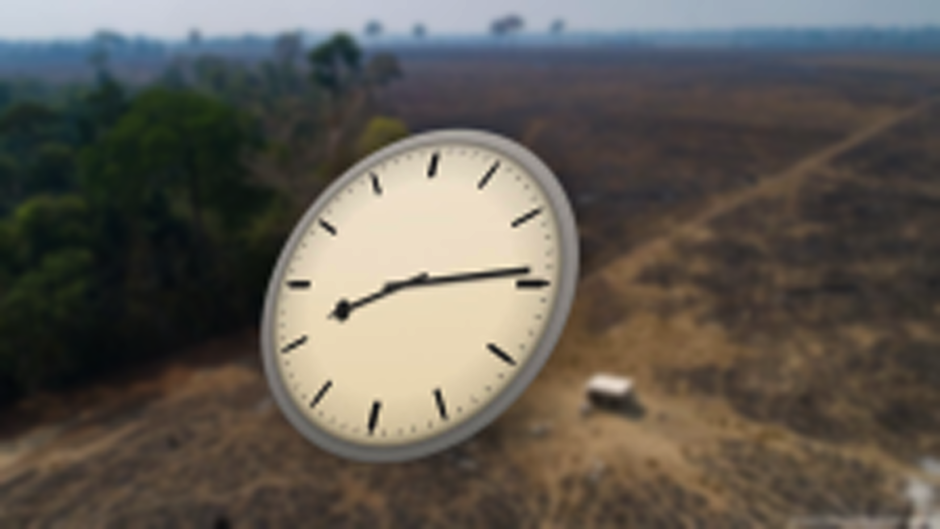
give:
8.14
